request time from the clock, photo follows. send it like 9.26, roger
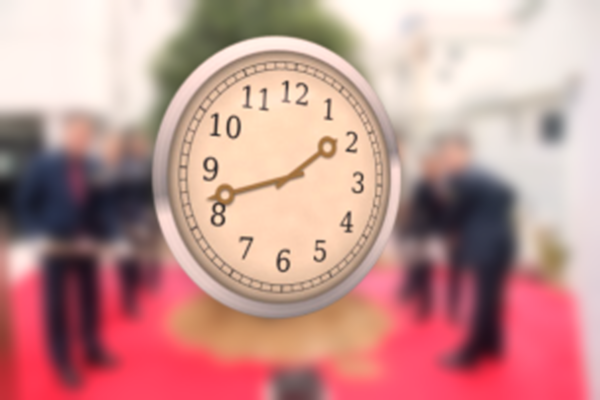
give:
1.42
